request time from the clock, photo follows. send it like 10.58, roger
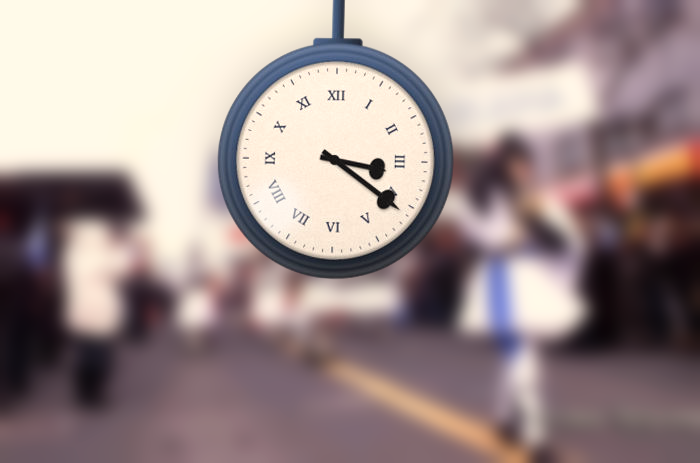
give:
3.21
